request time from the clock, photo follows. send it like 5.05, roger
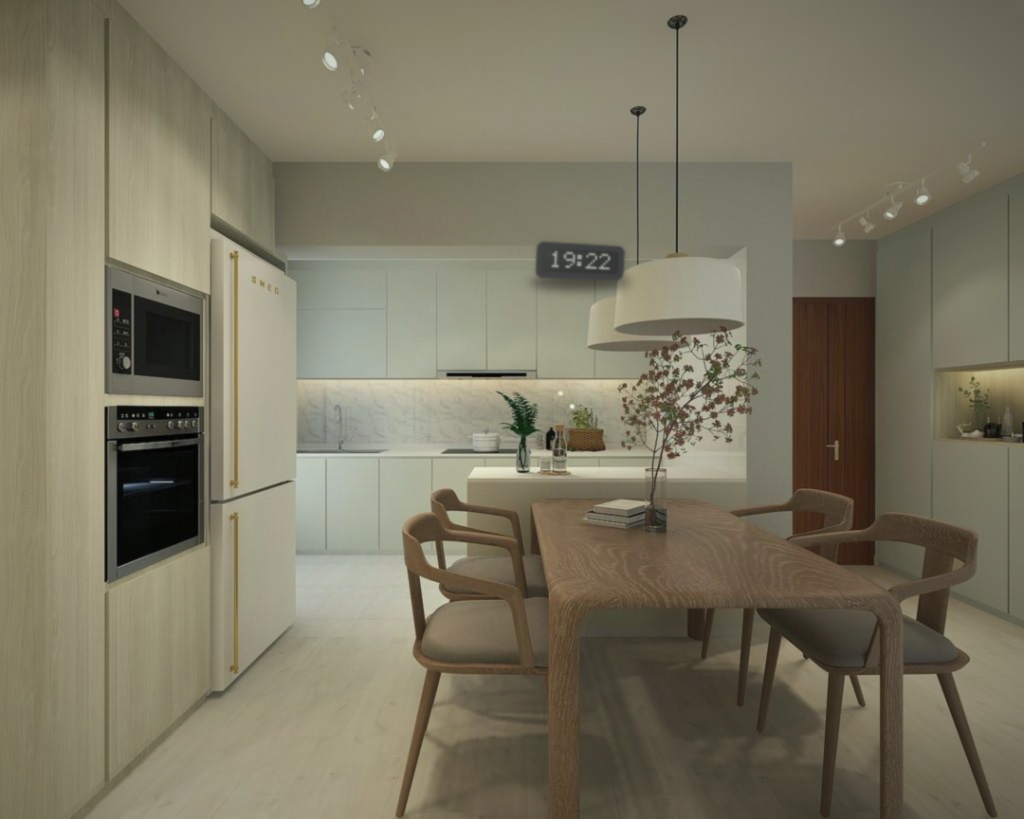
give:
19.22
